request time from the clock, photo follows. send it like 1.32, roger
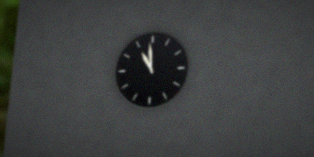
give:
10.59
